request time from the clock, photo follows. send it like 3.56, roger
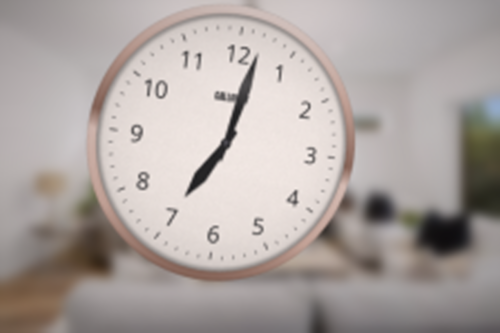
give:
7.02
